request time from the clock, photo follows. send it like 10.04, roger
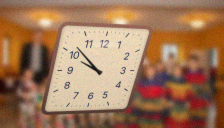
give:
9.52
